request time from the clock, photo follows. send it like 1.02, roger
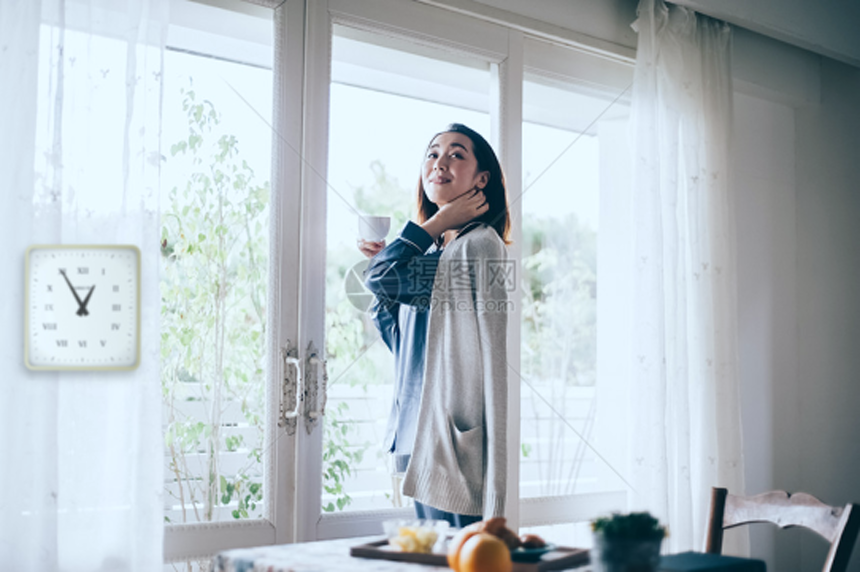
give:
12.55
